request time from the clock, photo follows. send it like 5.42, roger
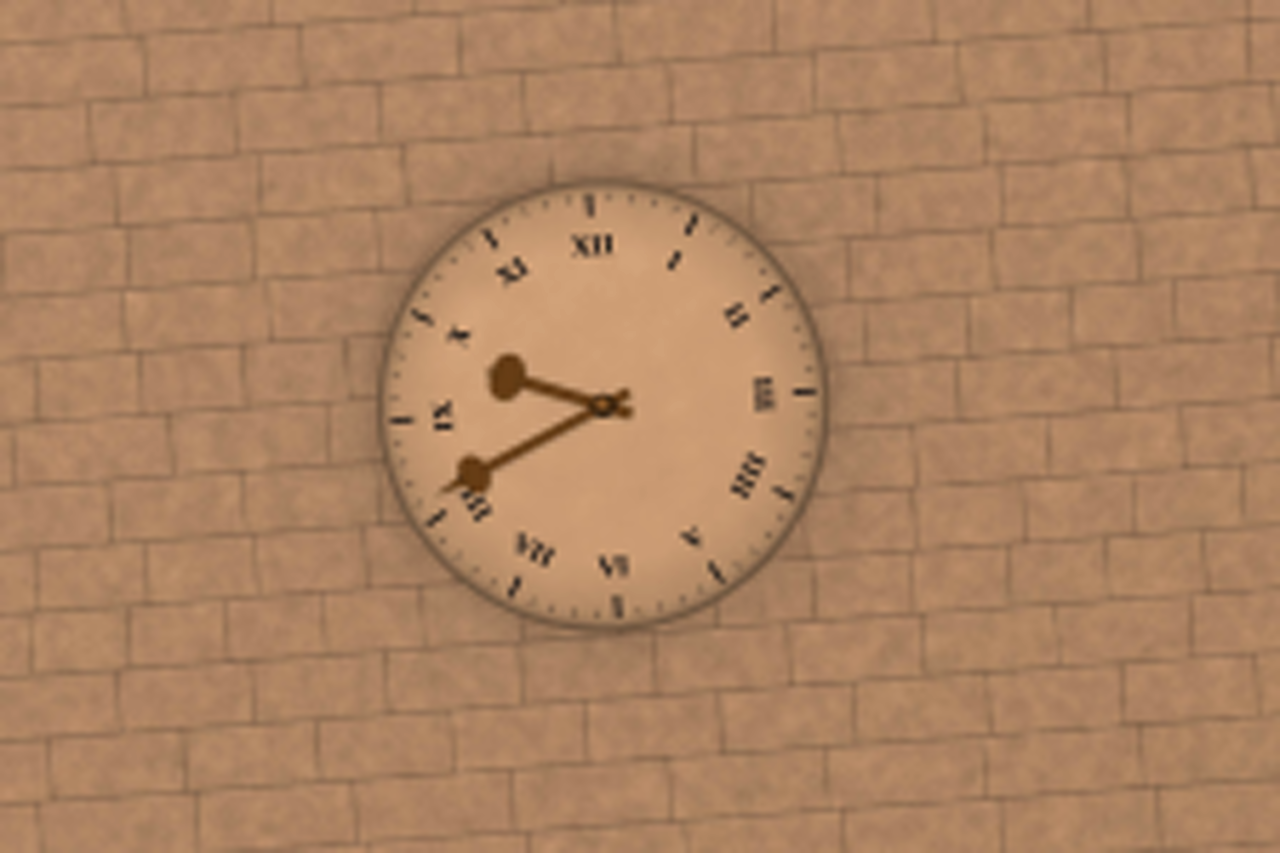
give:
9.41
